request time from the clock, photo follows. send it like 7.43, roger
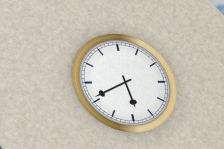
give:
5.41
